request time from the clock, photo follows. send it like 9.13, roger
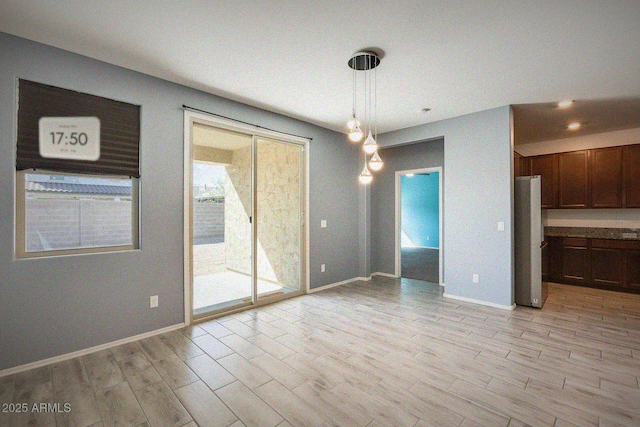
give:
17.50
